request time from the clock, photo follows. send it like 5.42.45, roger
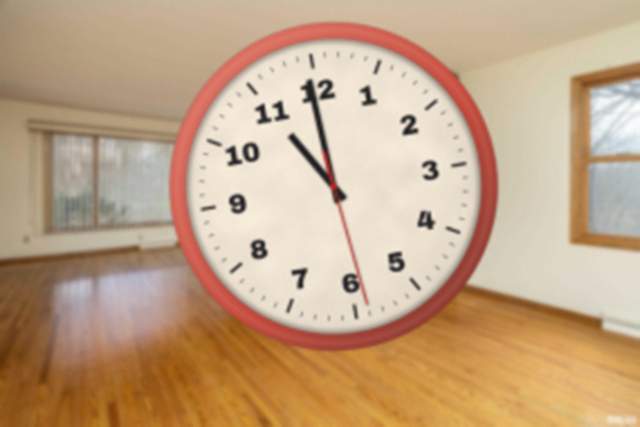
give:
10.59.29
